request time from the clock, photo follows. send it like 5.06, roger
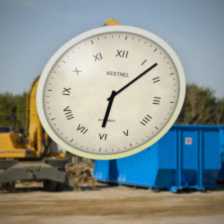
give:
6.07
